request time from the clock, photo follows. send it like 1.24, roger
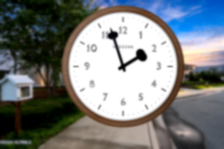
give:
1.57
